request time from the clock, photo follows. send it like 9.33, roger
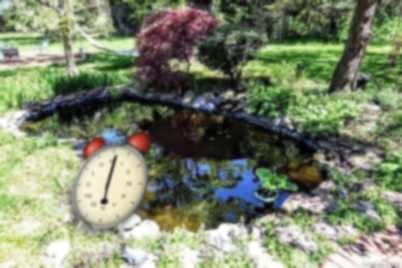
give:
6.01
